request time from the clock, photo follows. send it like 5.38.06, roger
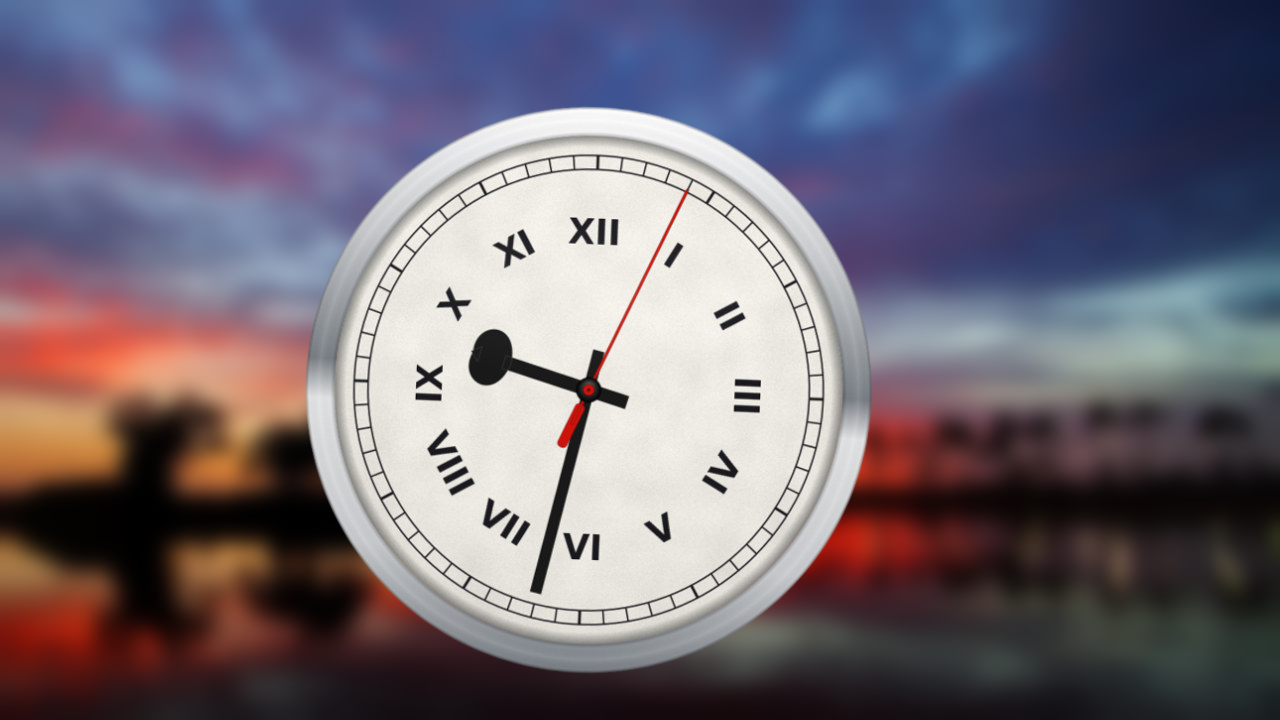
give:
9.32.04
